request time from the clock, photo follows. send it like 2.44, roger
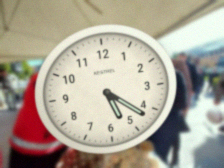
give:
5.22
